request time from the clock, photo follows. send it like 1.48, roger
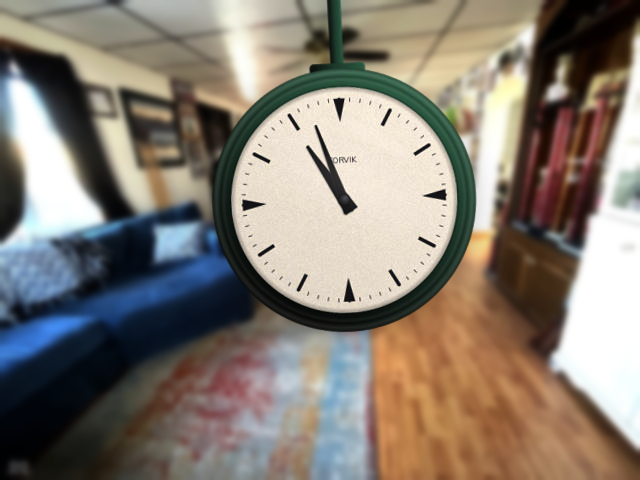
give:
10.57
